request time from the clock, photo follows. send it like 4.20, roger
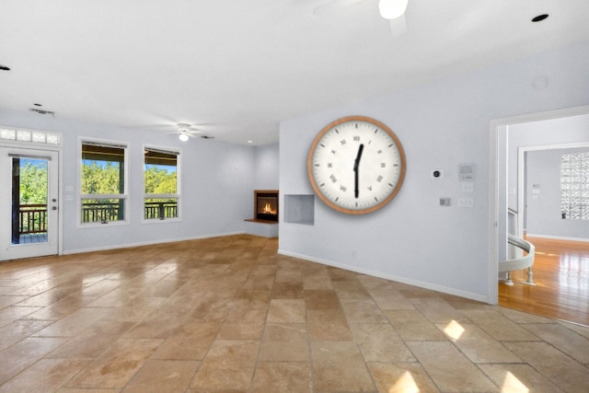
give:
12.30
